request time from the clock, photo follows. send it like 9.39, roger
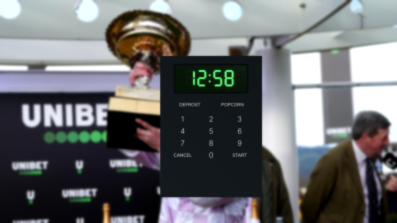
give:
12.58
